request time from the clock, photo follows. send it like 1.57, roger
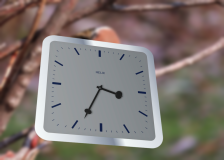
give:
3.34
